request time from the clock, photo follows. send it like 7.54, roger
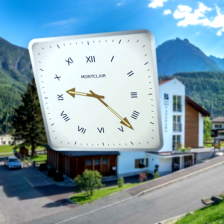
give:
9.23
